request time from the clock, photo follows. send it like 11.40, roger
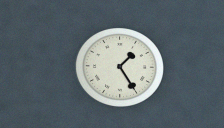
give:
1.25
